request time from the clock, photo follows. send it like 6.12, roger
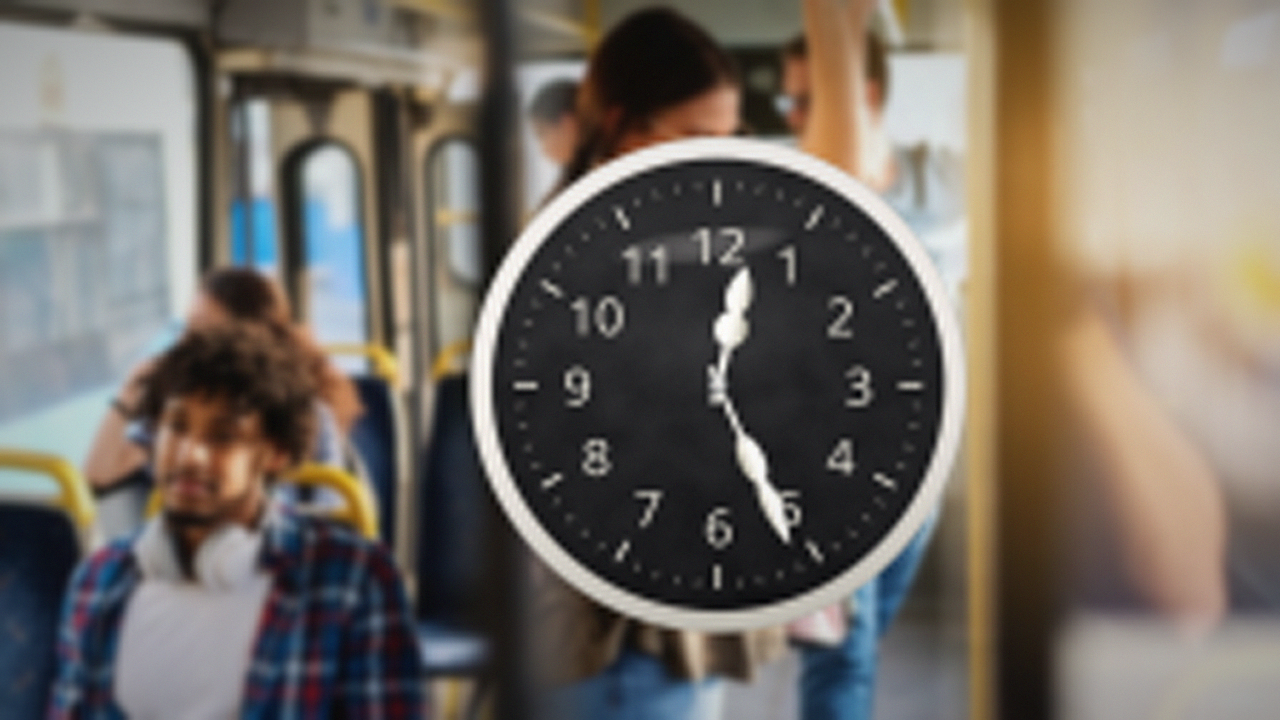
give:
12.26
